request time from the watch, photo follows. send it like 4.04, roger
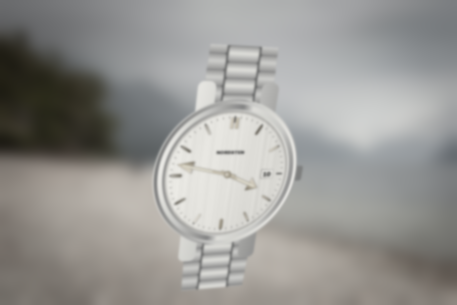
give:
3.47
